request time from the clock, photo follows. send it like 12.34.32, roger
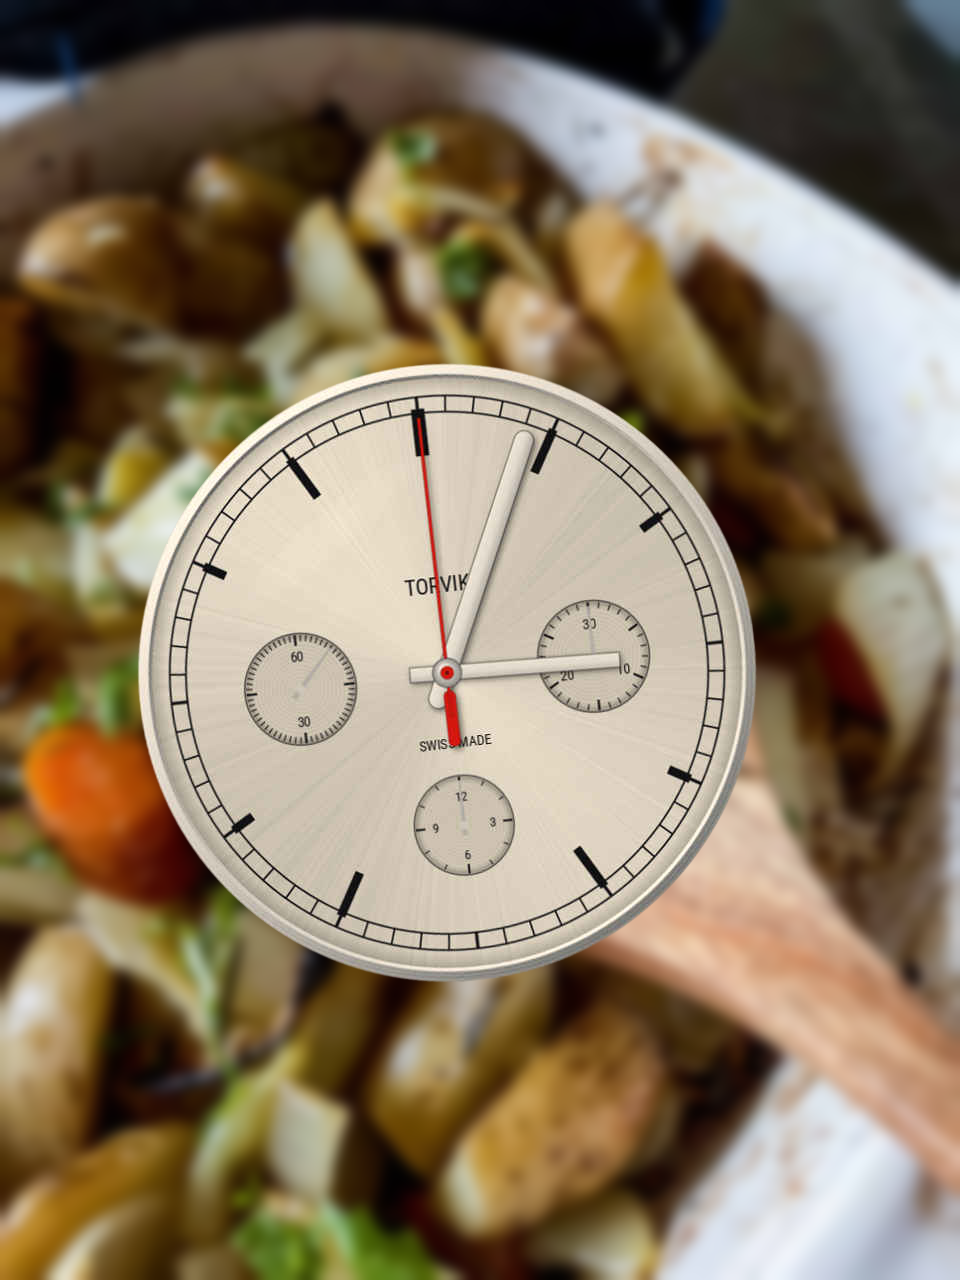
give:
3.04.07
